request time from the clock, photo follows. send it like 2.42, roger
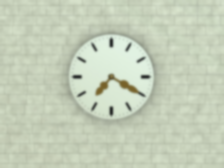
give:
7.20
